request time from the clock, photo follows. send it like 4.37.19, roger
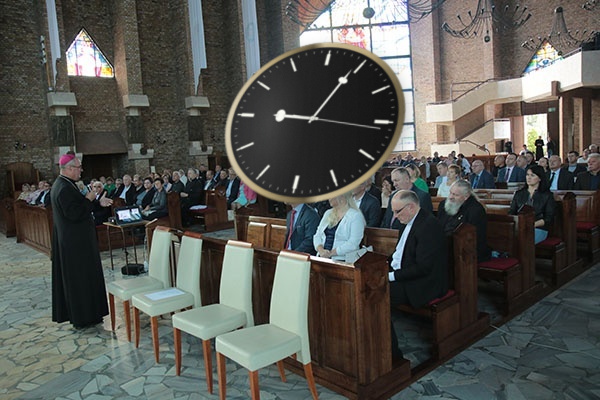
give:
9.04.16
